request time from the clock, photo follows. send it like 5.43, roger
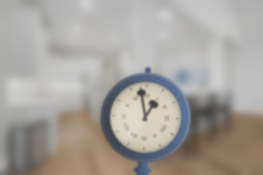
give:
12.58
